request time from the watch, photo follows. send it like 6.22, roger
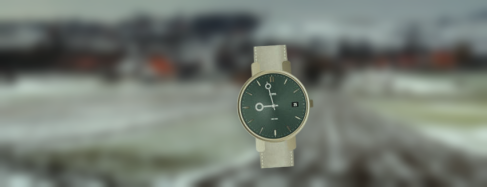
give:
8.58
